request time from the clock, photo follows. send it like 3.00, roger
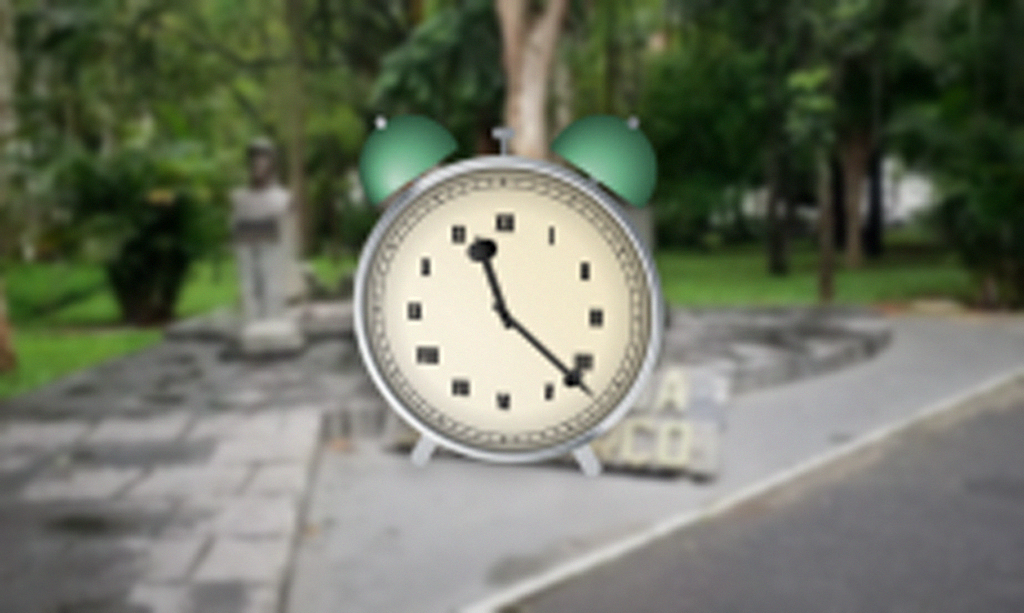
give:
11.22
